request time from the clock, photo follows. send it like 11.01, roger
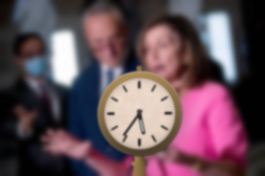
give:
5.36
